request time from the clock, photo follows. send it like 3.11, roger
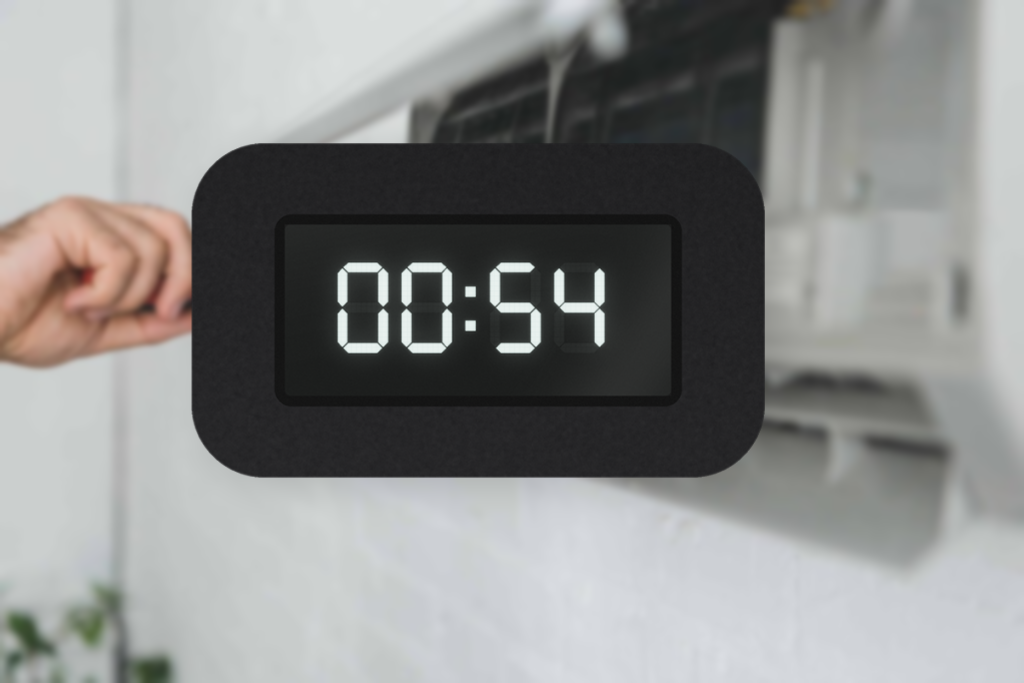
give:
0.54
